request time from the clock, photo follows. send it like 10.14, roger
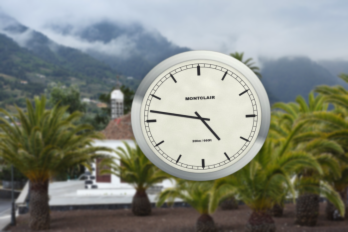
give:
4.47
